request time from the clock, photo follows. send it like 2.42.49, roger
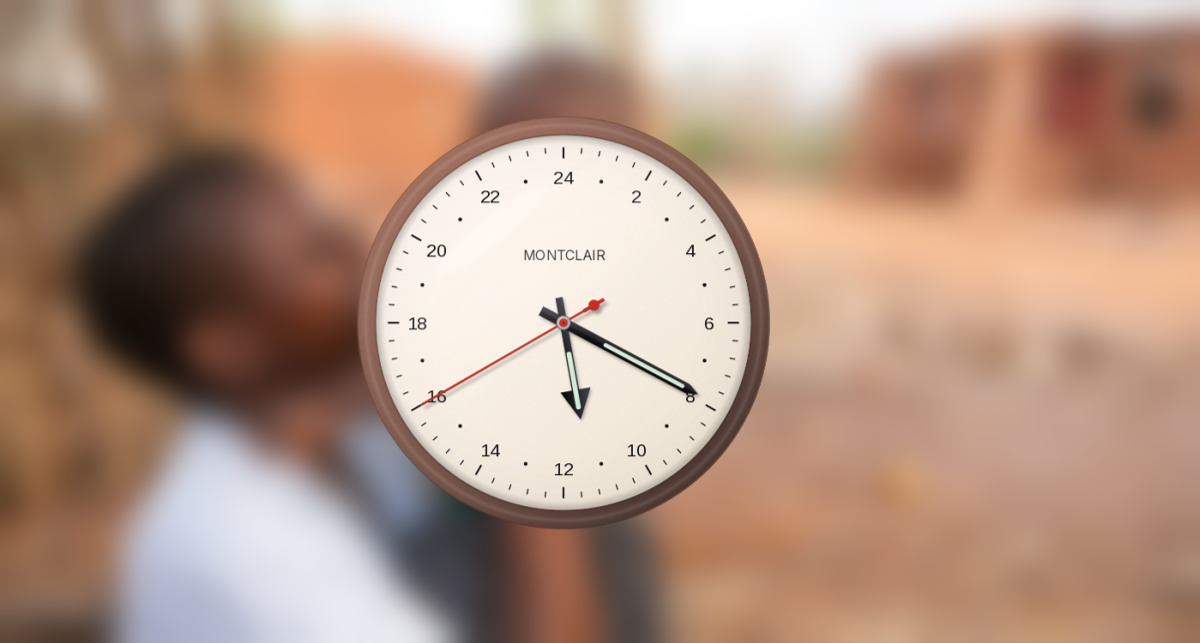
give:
11.19.40
